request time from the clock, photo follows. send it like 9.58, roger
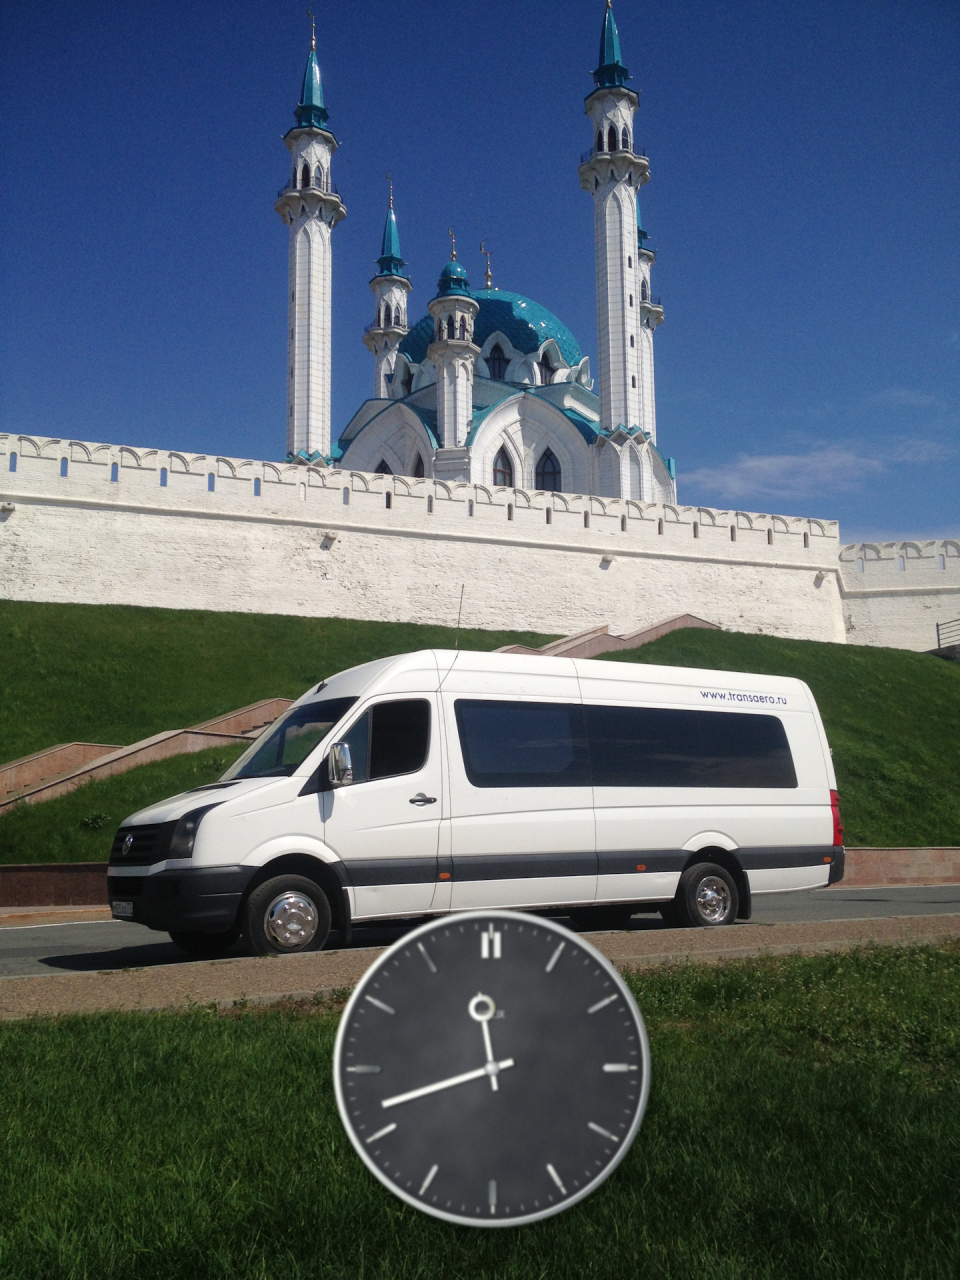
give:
11.42
